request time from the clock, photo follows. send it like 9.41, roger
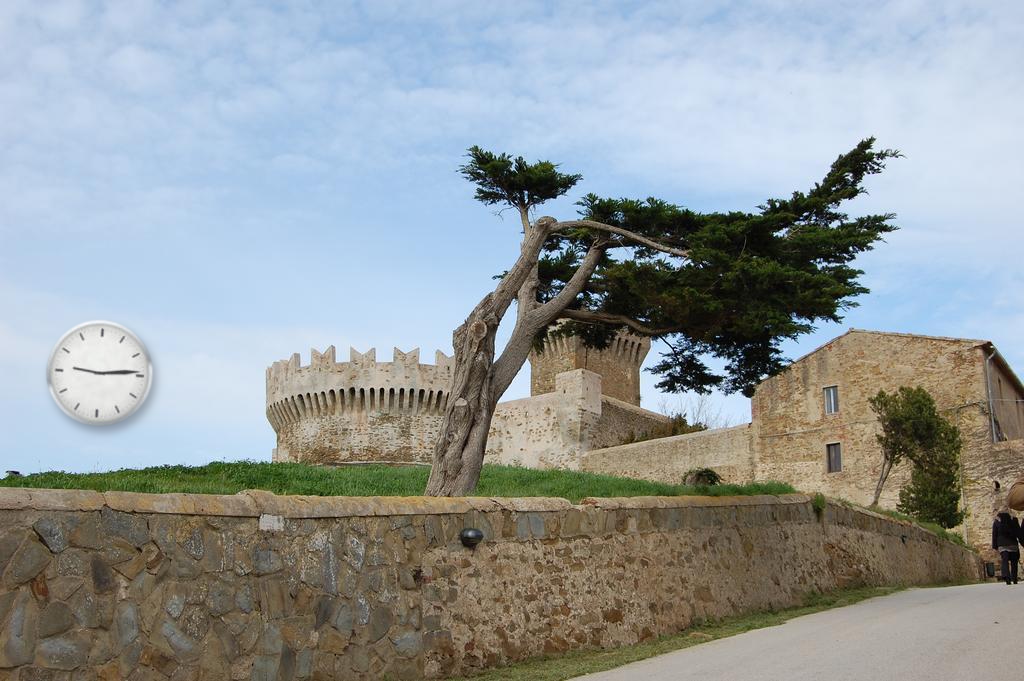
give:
9.14
